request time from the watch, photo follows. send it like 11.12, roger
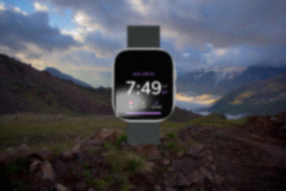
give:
7.49
